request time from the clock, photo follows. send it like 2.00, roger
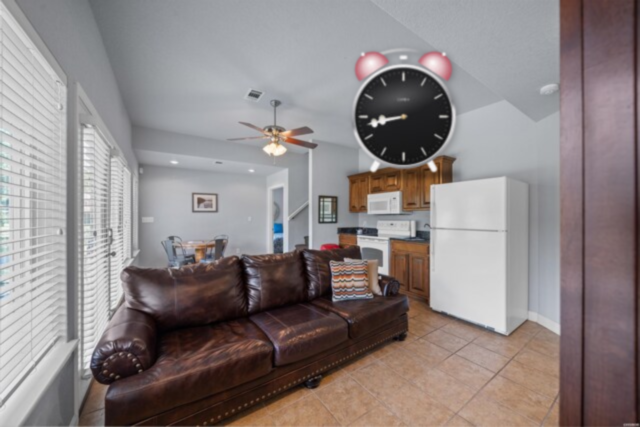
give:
8.43
